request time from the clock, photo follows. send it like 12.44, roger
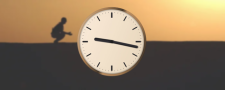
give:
9.17
